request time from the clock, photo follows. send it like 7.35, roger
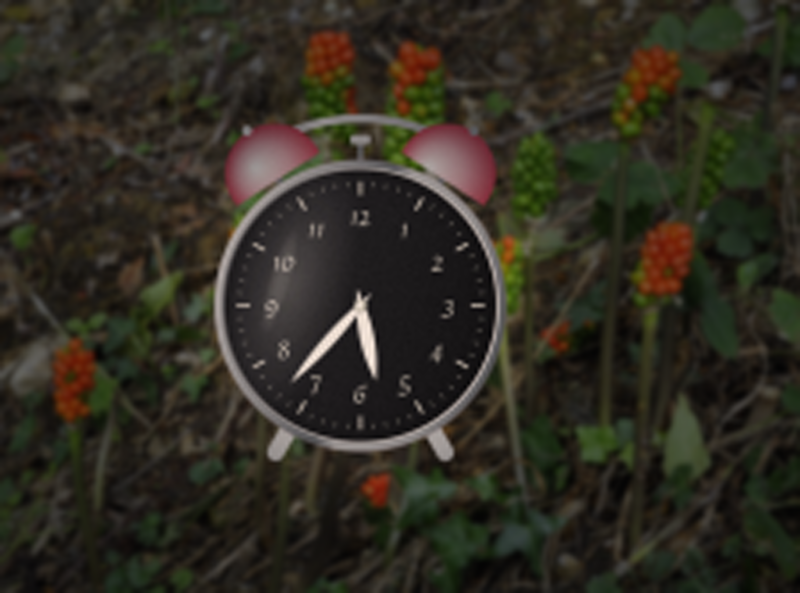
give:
5.37
